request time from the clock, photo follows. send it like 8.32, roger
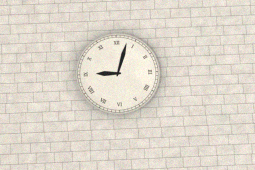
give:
9.03
